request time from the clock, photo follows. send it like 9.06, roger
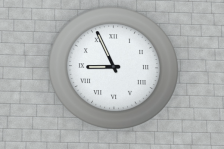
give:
8.56
